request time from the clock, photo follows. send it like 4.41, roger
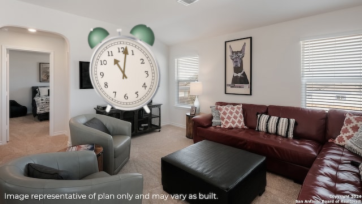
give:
11.02
